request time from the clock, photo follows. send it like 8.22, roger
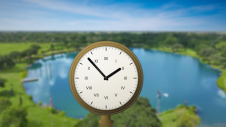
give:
1.53
